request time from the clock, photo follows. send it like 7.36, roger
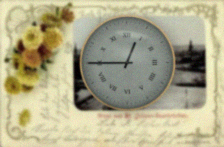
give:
12.45
